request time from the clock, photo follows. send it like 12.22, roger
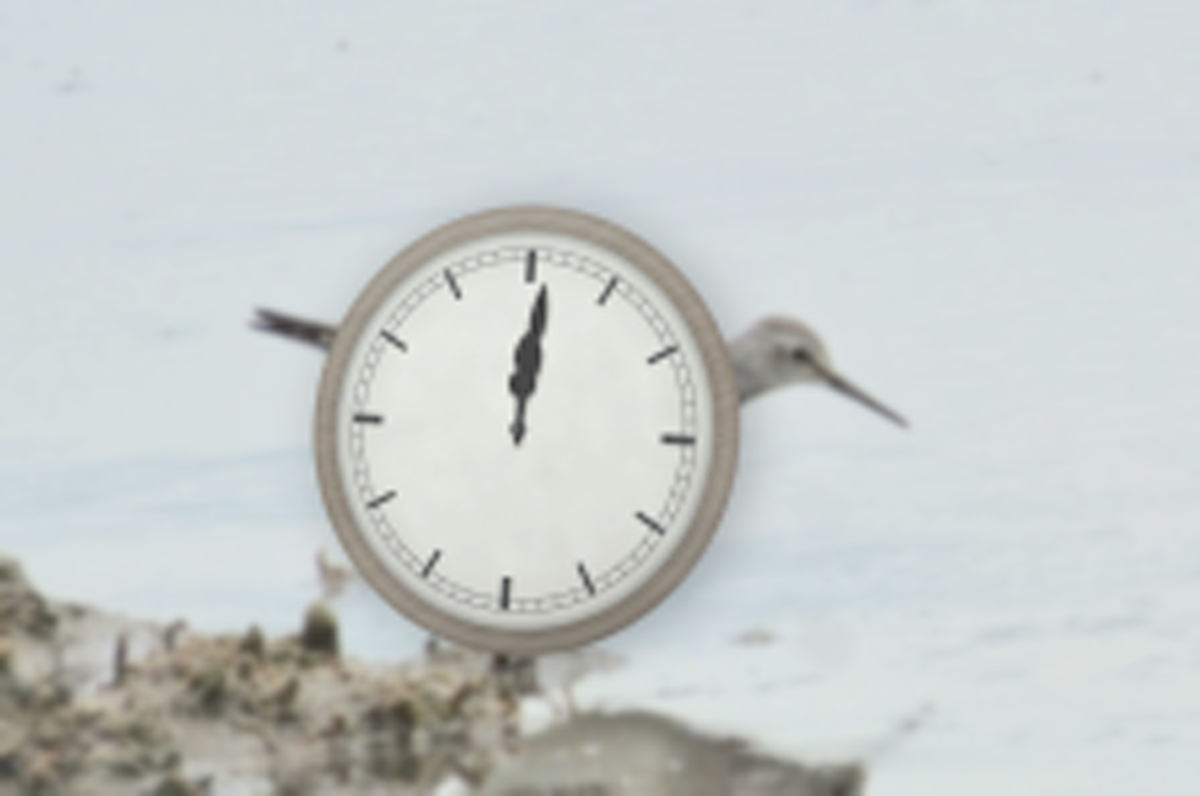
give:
12.01
